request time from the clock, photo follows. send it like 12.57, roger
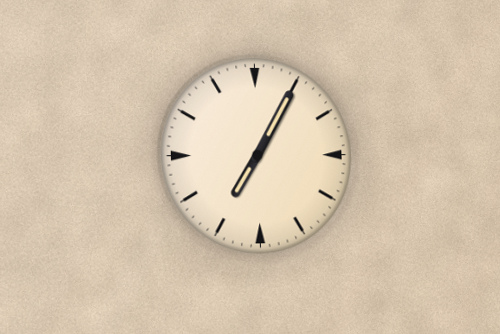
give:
7.05
